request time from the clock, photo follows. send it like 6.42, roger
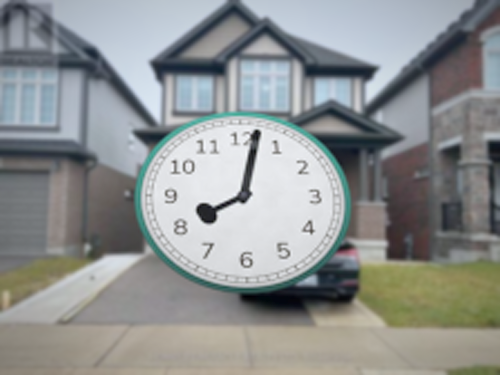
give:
8.02
